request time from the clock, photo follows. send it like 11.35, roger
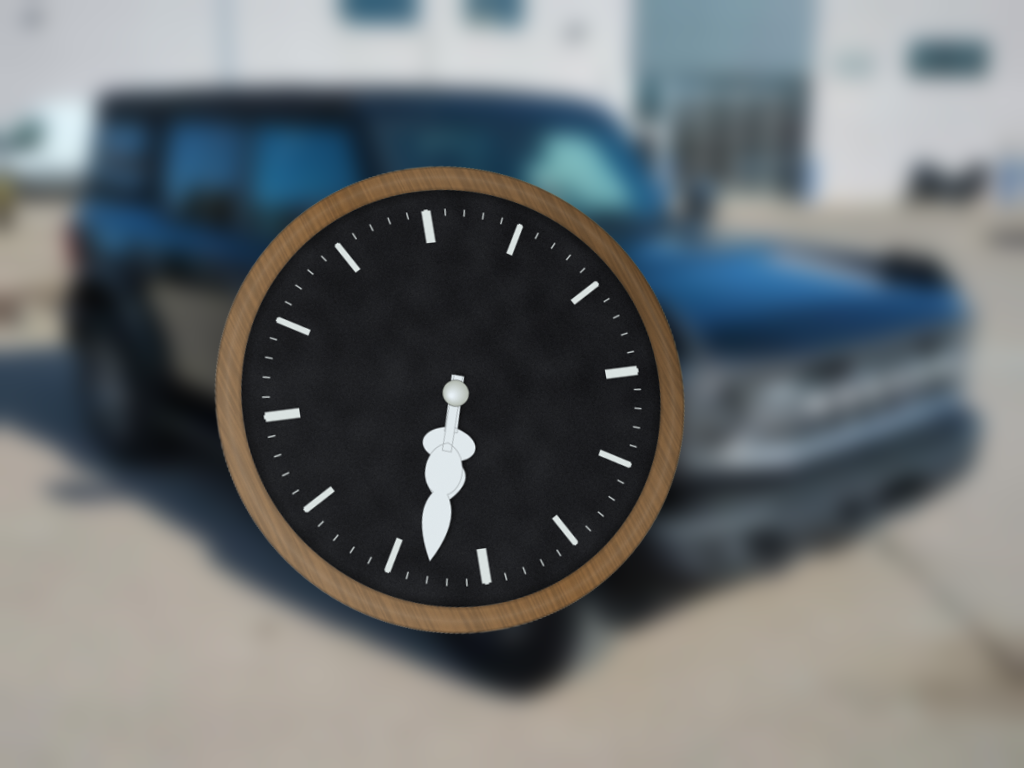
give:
6.33
